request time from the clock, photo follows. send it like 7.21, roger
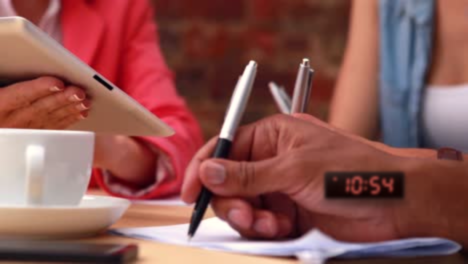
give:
10.54
